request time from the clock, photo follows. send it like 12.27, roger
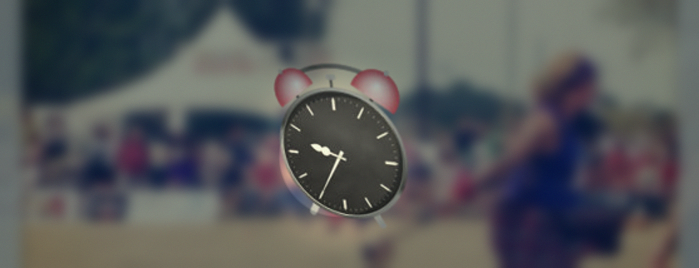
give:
9.35
